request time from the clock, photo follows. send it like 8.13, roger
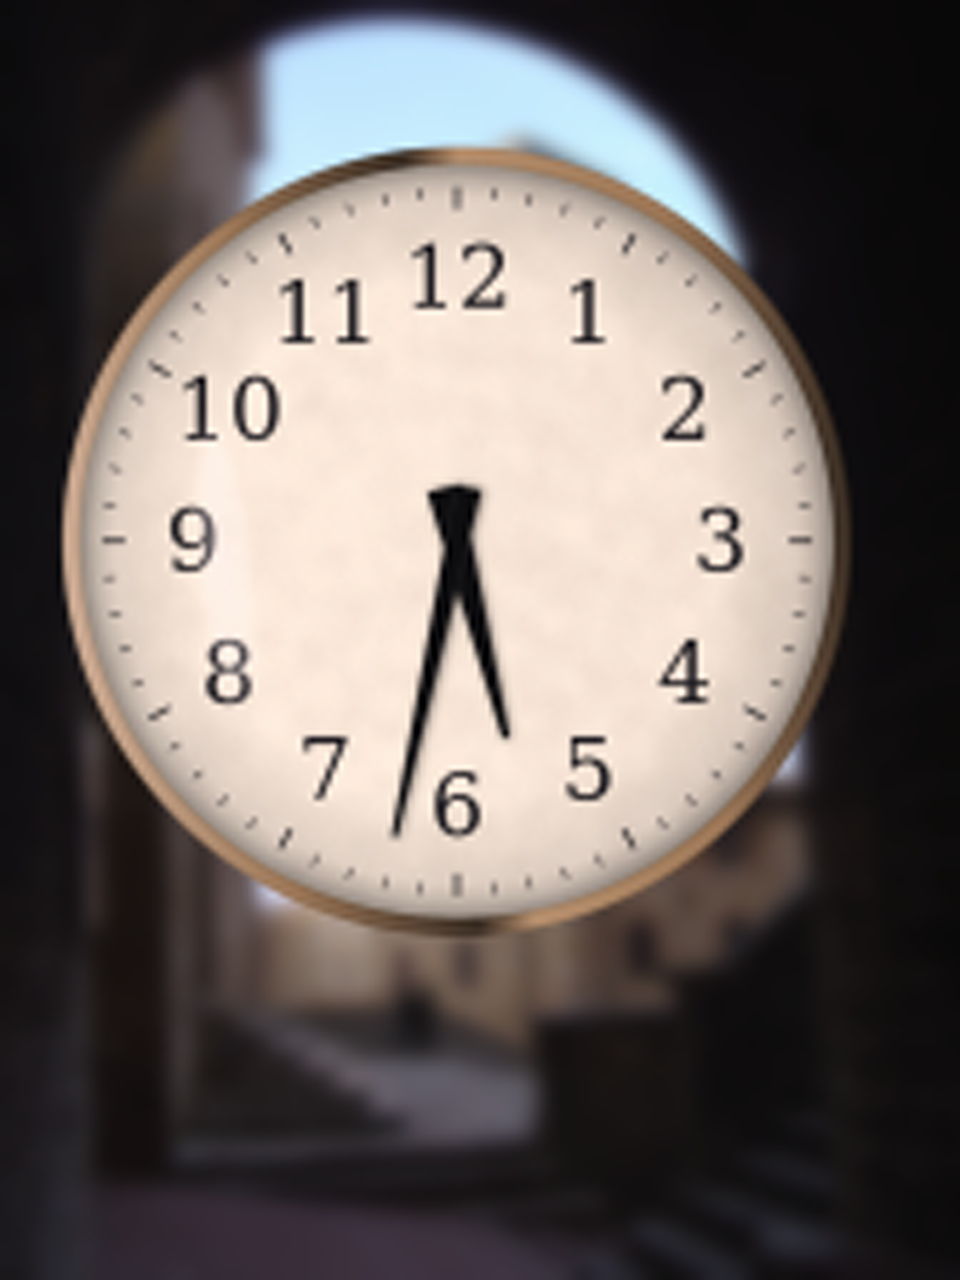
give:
5.32
